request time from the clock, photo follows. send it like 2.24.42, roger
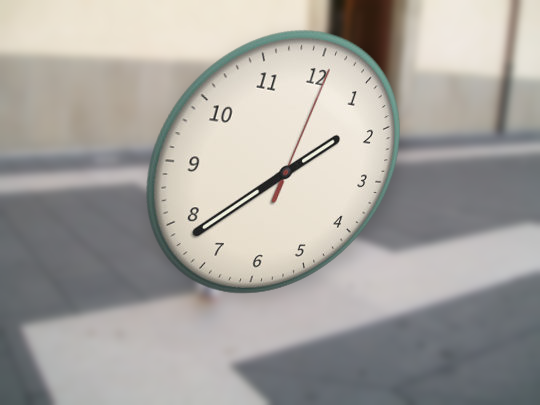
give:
1.38.01
